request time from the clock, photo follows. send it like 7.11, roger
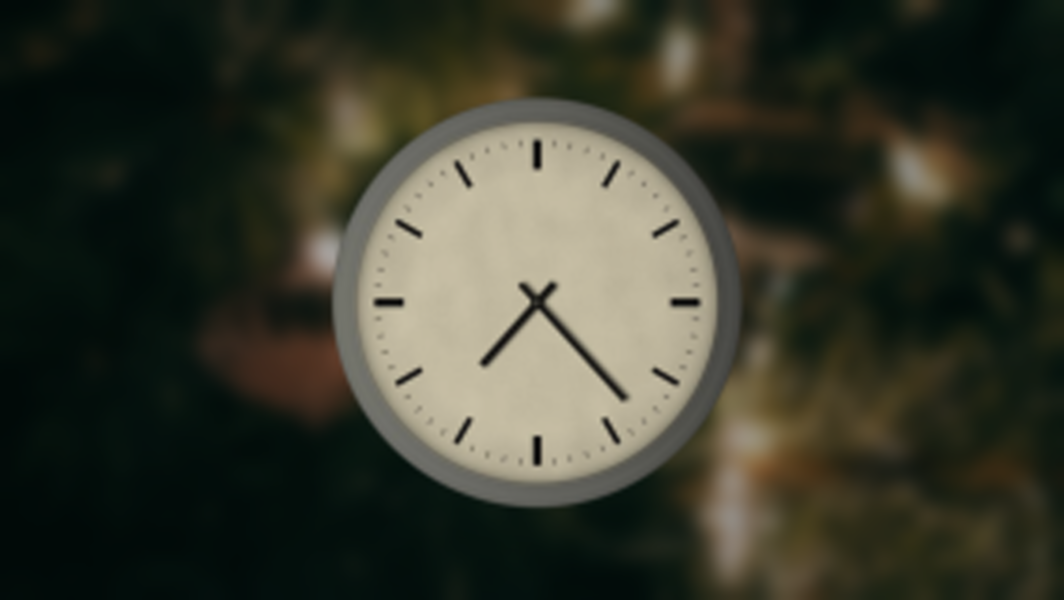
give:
7.23
